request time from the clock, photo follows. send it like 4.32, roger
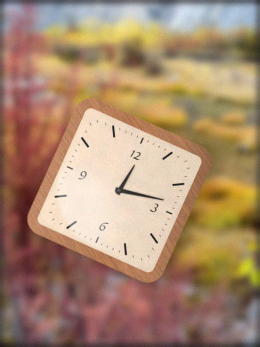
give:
12.13
